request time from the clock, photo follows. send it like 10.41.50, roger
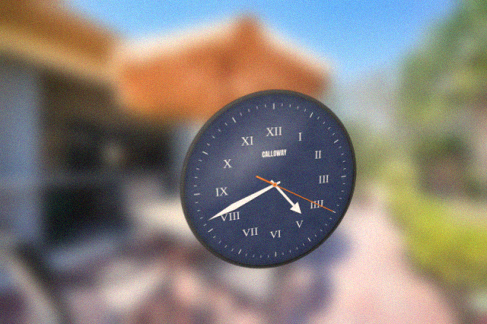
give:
4.41.20
